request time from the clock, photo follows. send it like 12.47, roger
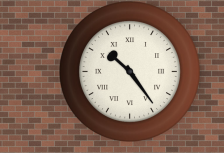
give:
10.24
